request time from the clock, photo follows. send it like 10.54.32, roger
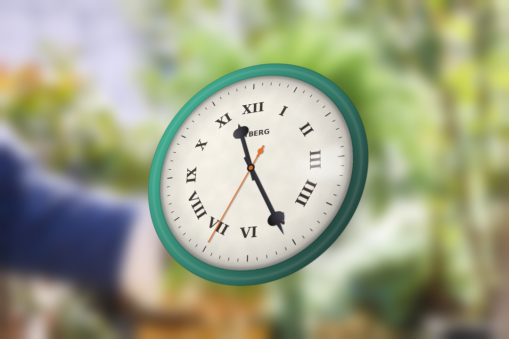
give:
11.25.35
